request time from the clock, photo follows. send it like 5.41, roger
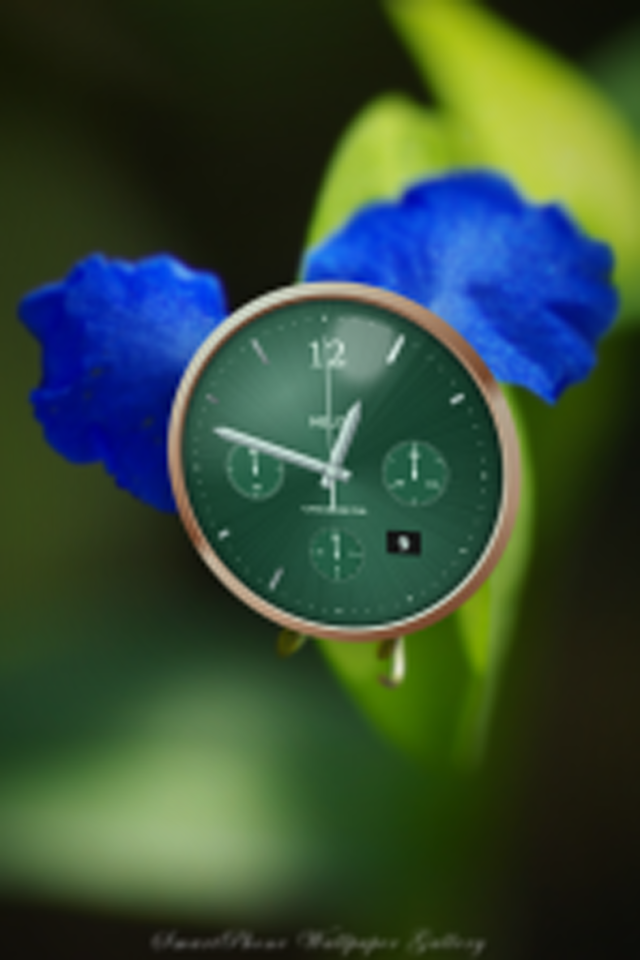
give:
12.48
